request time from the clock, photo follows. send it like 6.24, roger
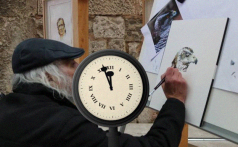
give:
11.57
